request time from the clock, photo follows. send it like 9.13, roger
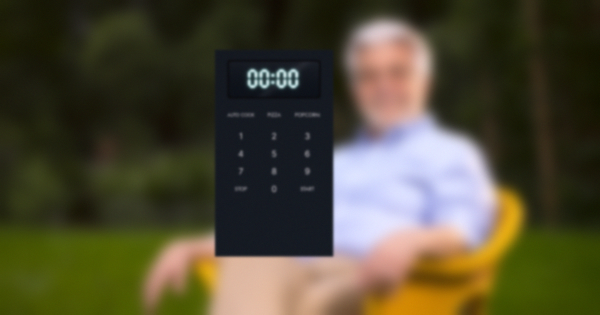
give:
0.00
